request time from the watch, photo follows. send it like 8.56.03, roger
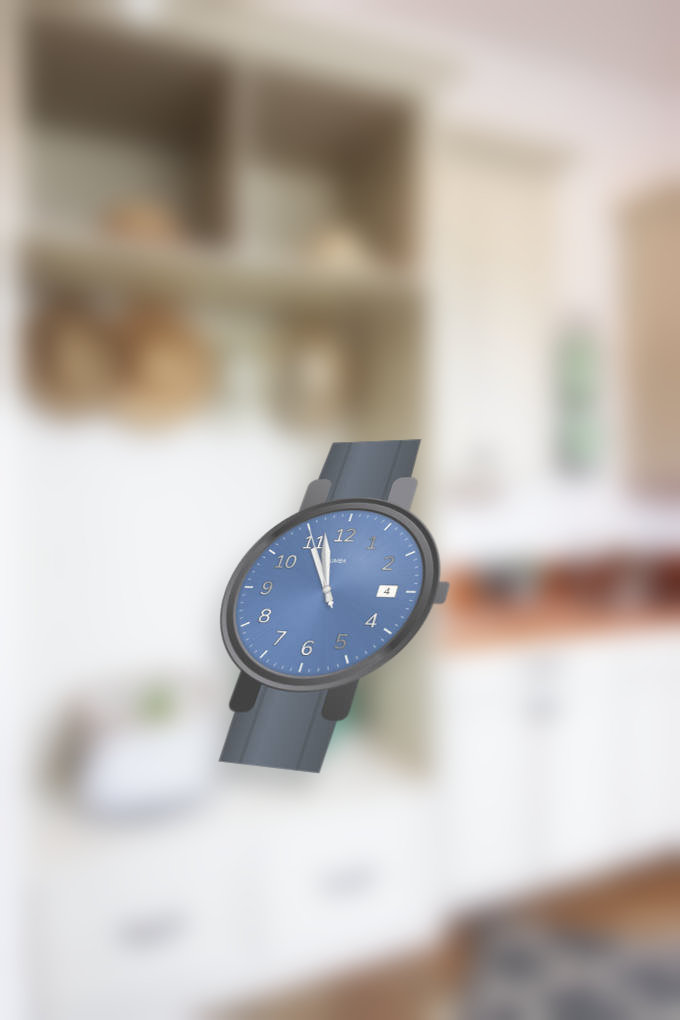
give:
10.56.55
